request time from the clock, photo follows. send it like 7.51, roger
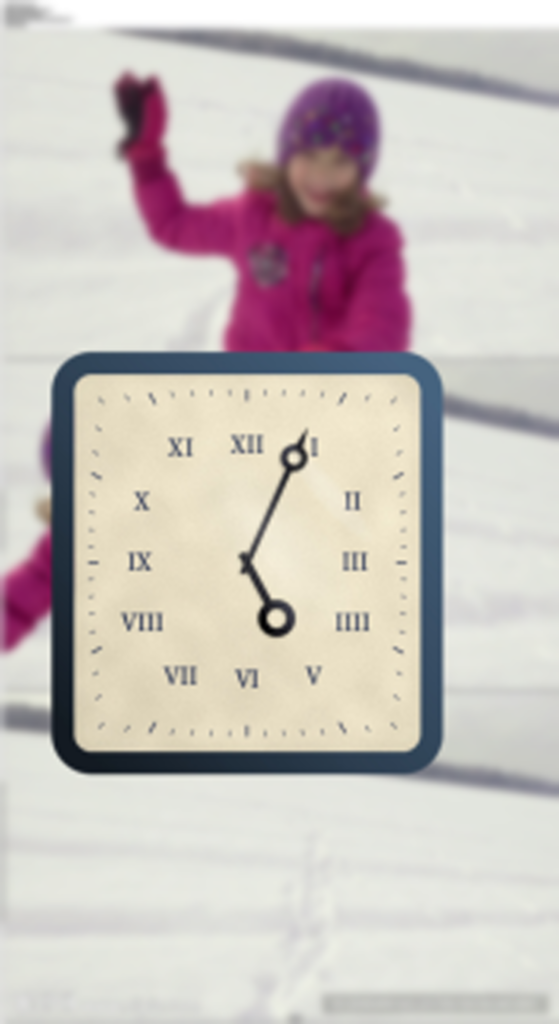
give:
5.04
